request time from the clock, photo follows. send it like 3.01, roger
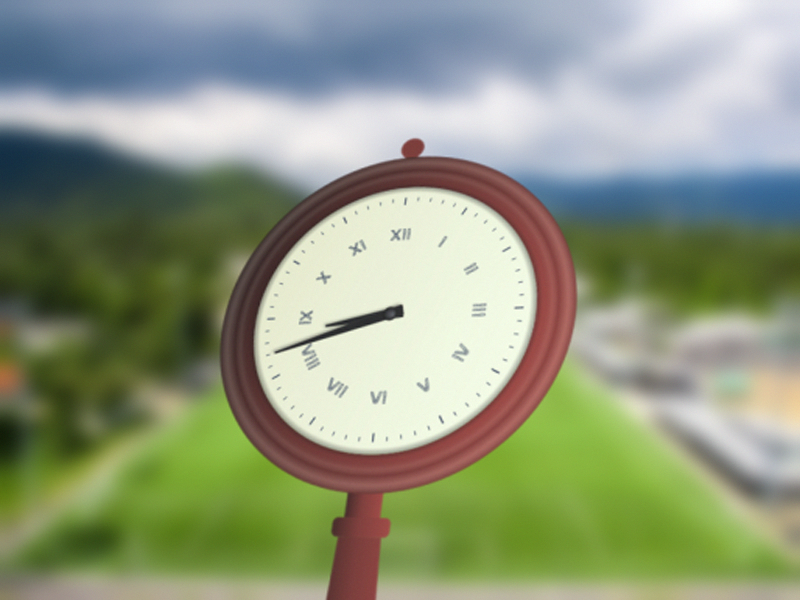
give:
8.42
